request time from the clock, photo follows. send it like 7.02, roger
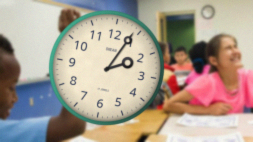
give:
2.04
